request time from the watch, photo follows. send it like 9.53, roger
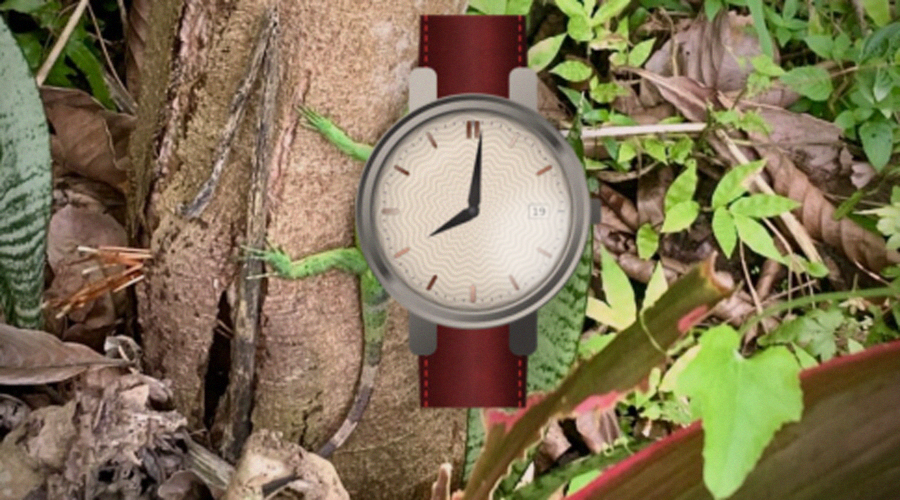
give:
8.01
